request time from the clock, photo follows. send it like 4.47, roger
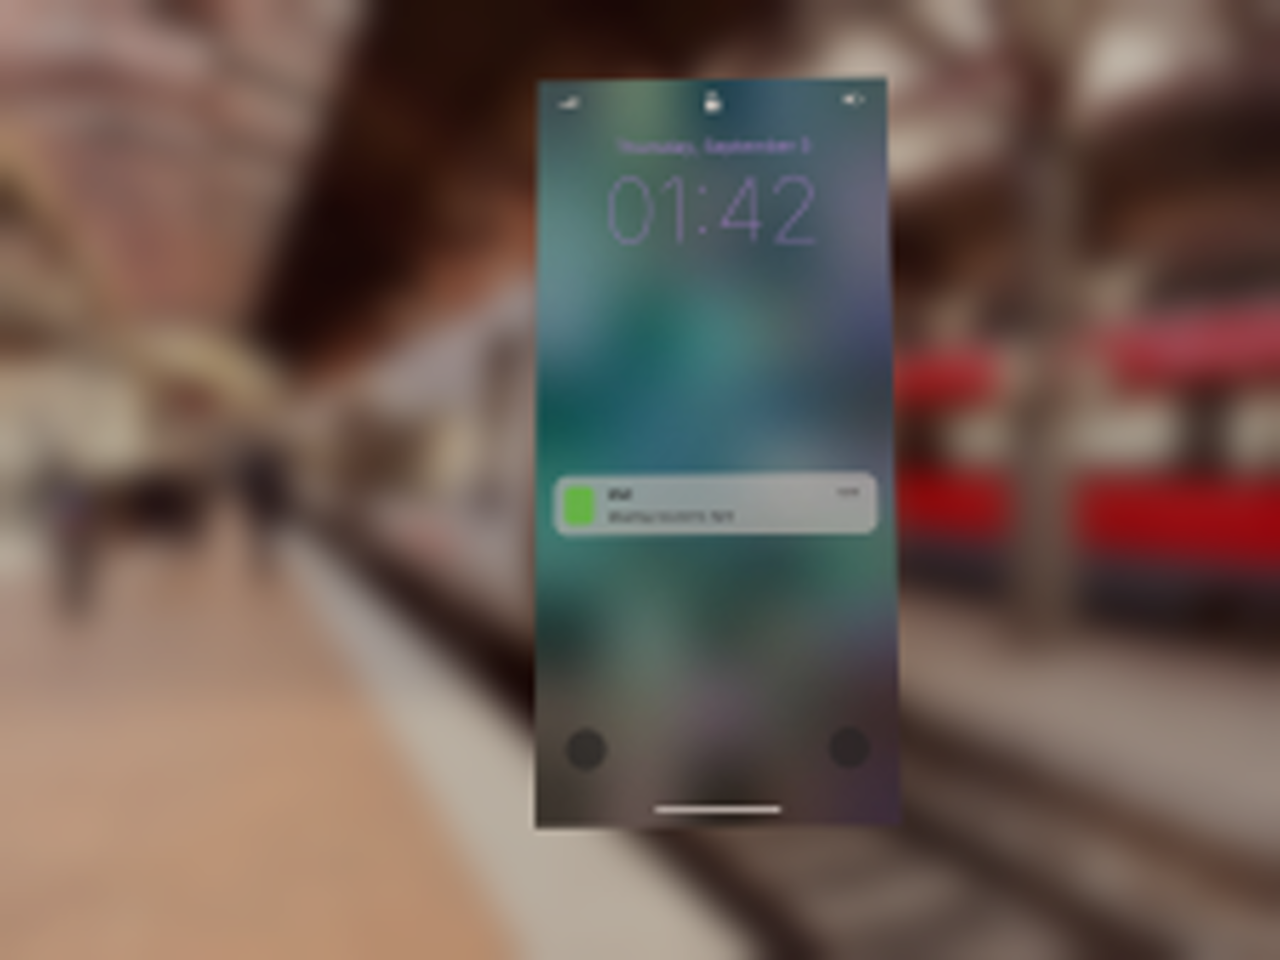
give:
1.42
